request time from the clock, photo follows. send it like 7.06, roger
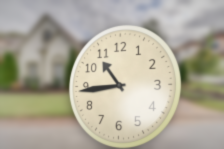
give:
10.44
